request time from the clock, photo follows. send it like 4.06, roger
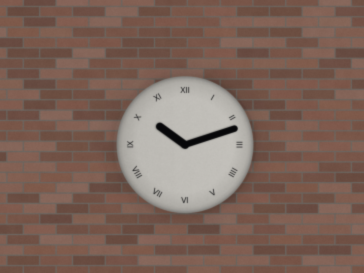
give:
10.12
